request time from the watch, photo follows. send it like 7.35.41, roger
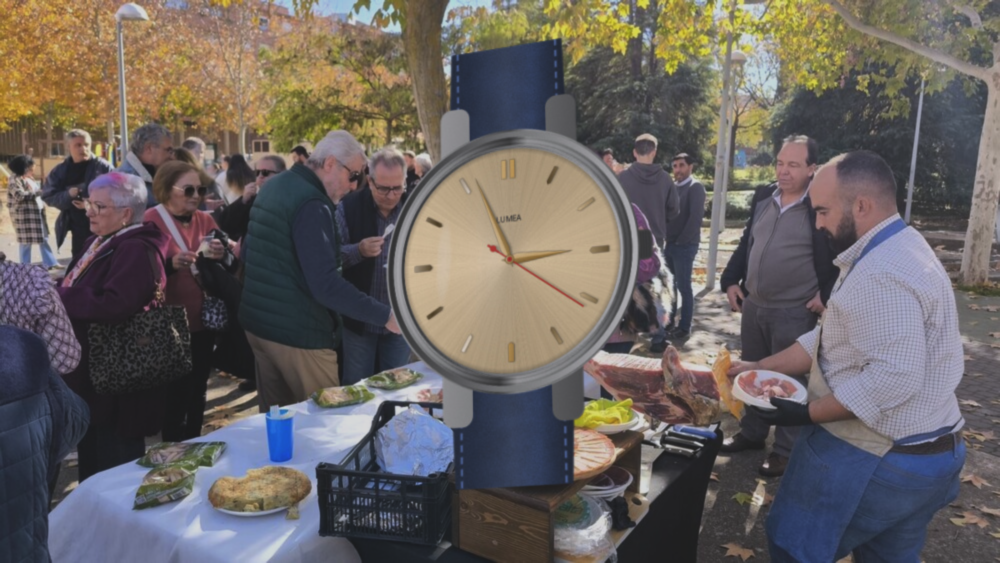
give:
2.56.21
